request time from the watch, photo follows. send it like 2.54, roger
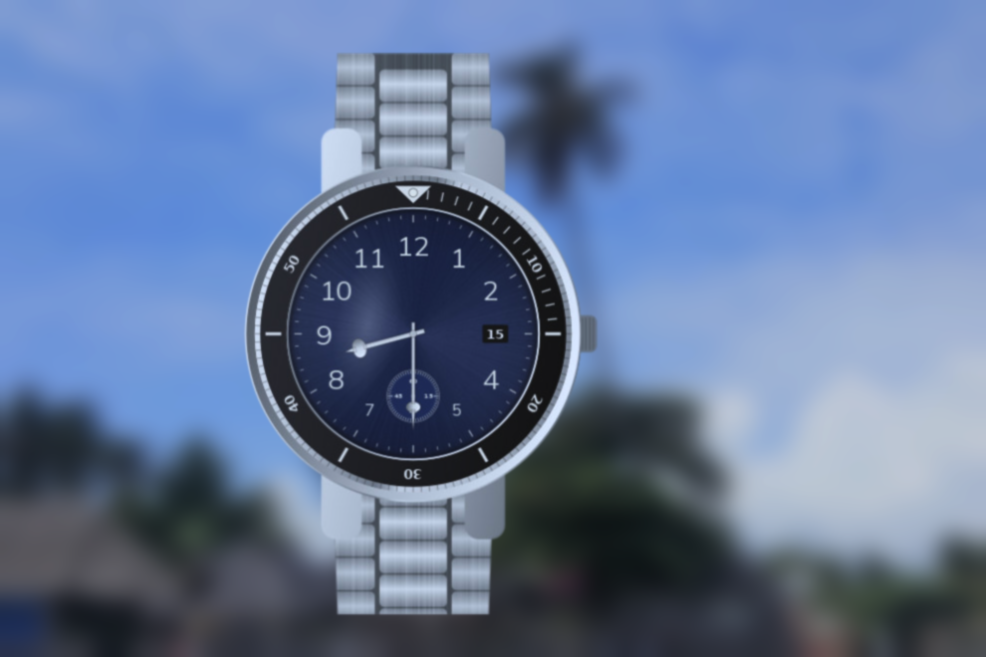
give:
8.30
